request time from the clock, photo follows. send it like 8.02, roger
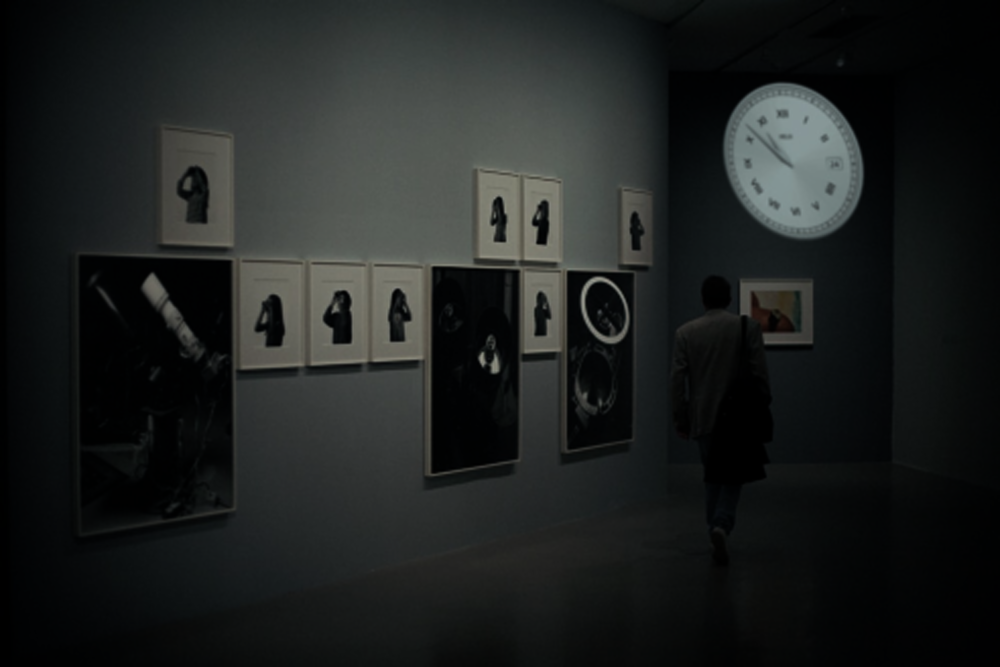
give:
10.52
